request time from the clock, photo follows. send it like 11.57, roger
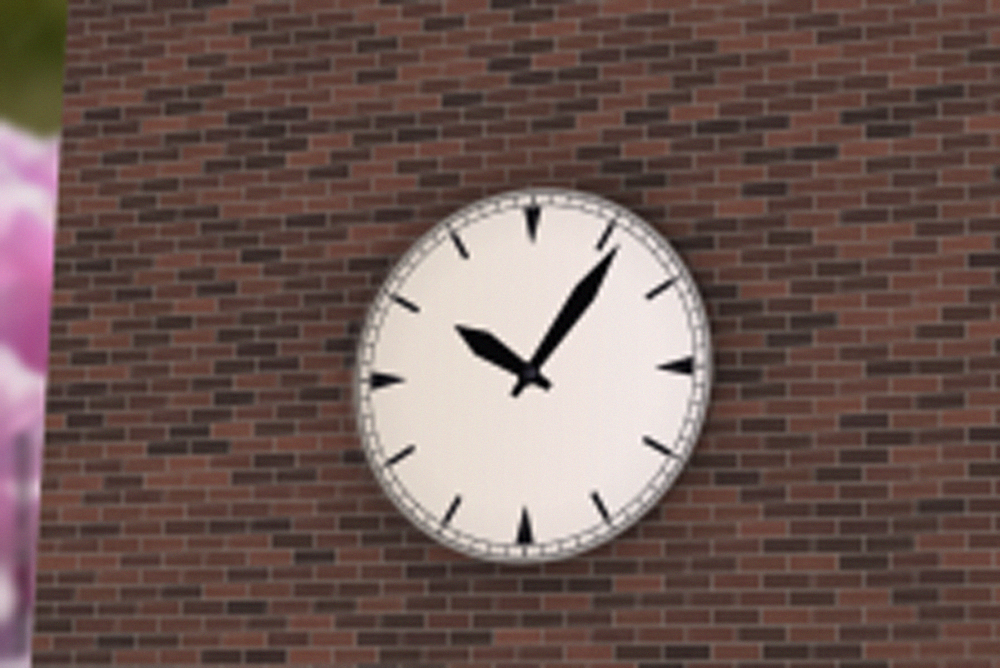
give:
10.06
